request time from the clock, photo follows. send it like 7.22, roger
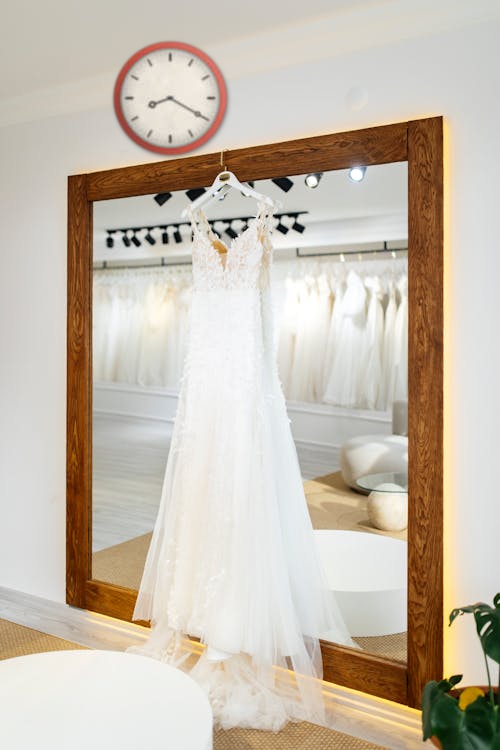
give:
8.20
